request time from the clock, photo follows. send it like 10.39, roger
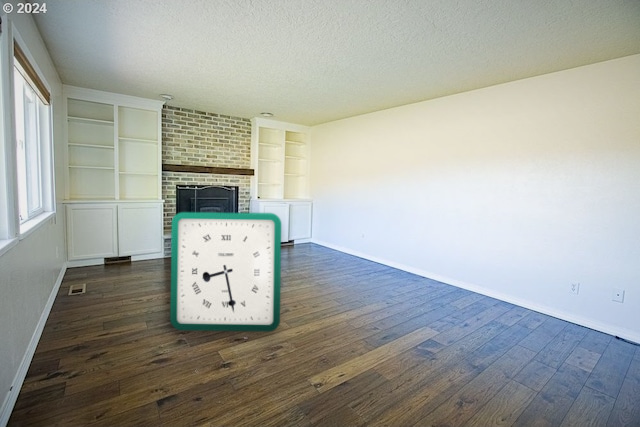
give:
8.28
